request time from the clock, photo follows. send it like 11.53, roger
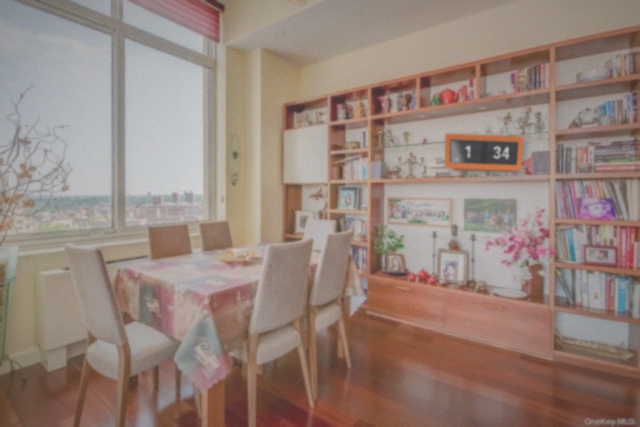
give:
1.34
